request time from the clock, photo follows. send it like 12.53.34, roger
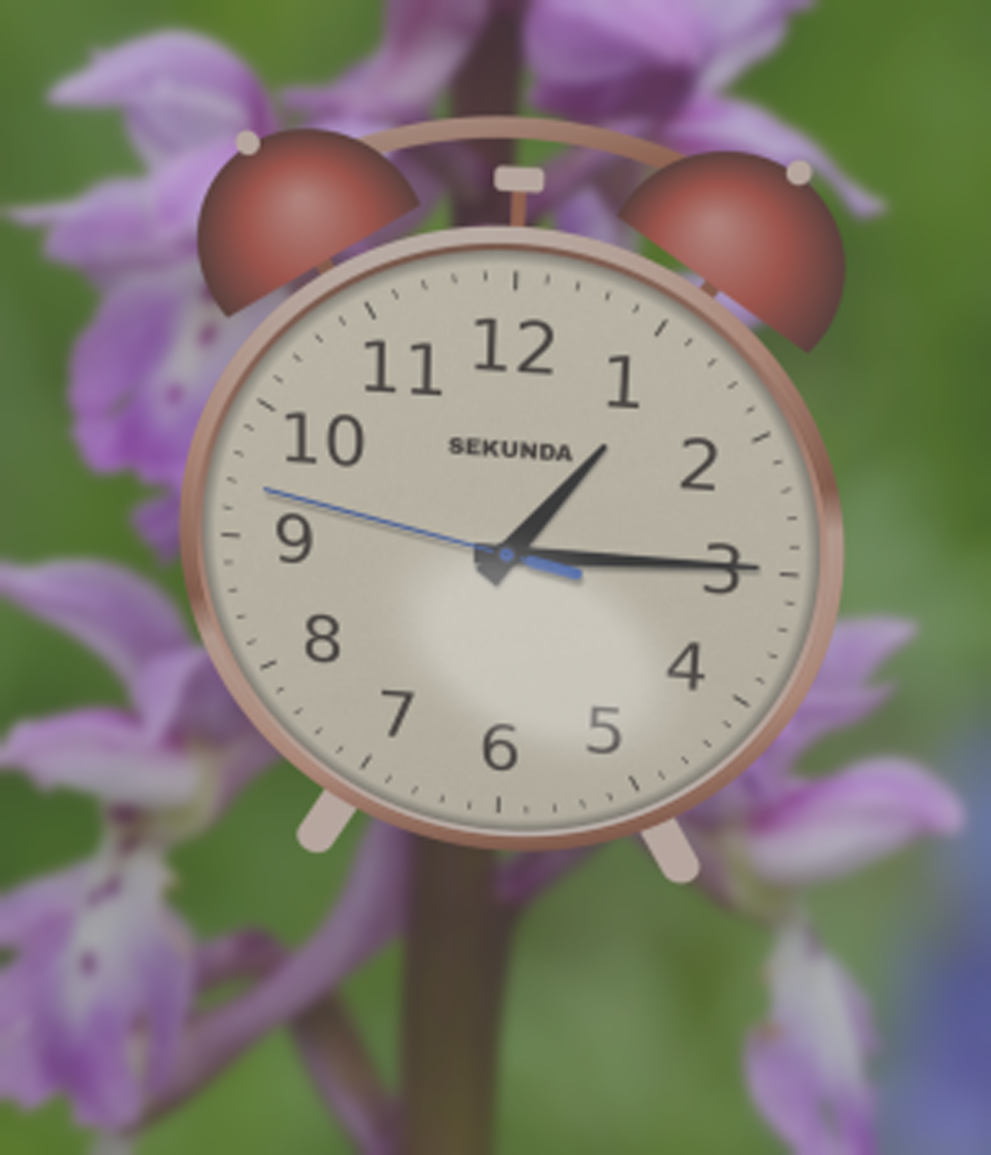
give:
1.14.47
